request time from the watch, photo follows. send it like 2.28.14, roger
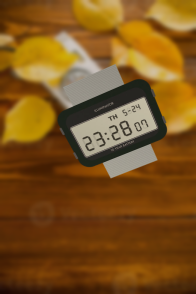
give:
23.28.07
